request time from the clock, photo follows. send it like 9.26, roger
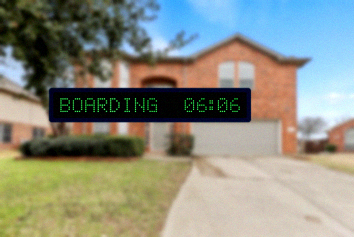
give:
6.06
